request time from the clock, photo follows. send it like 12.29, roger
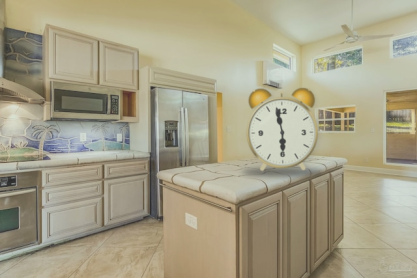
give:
5.58
